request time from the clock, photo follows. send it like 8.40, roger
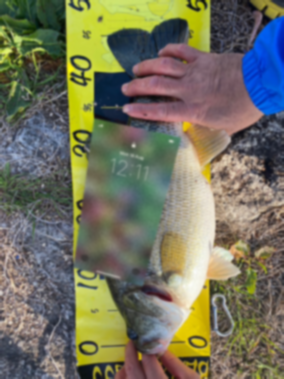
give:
12.11
